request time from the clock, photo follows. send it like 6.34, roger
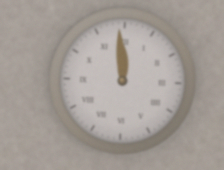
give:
11.59
